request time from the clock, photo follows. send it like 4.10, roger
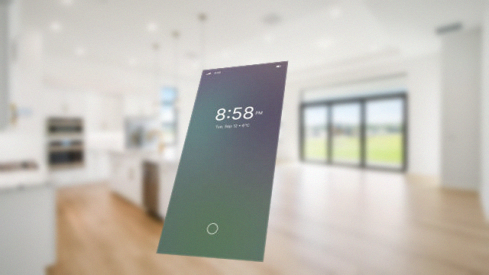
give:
8.58
